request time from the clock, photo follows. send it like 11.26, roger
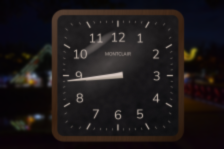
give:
8.44
